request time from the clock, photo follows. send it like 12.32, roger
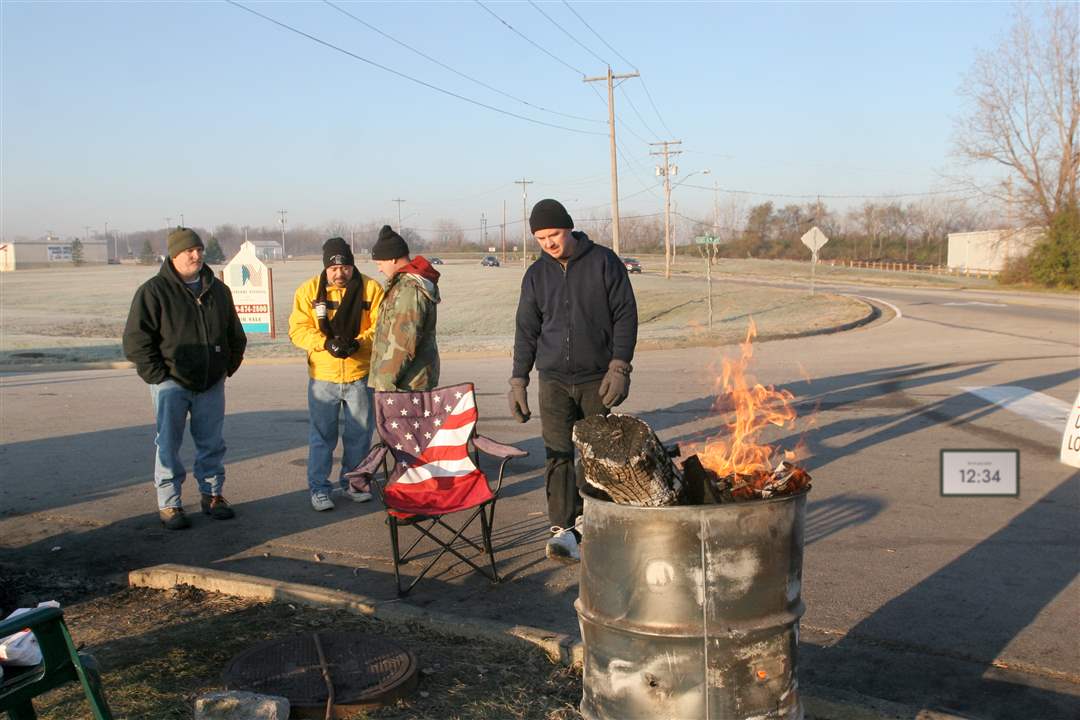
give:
12.34
